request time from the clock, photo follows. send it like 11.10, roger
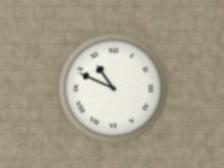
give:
10.49
